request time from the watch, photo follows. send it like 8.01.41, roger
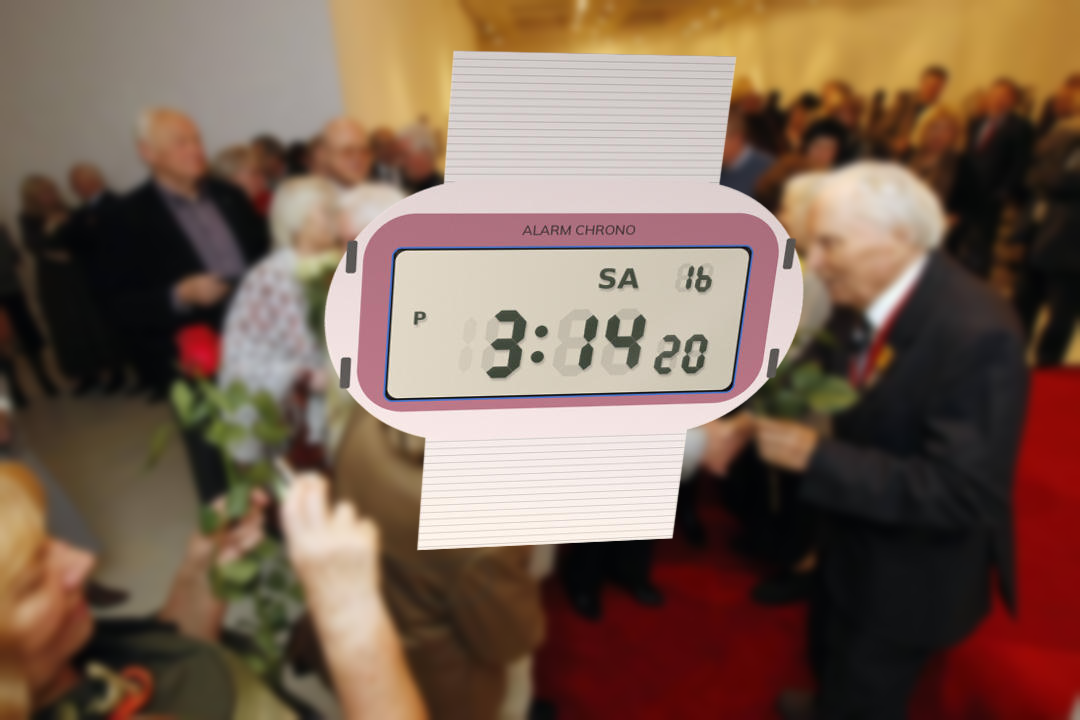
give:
3.14.20
